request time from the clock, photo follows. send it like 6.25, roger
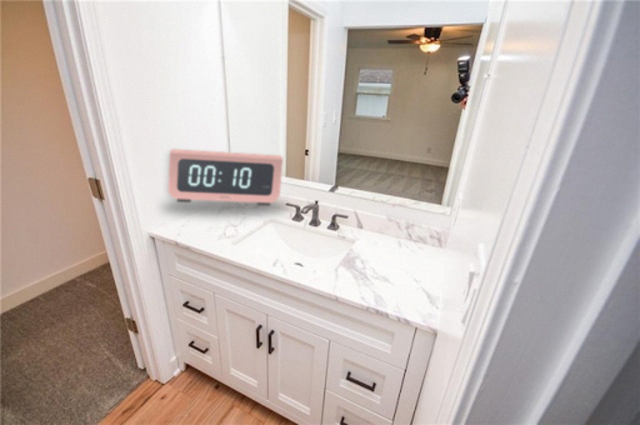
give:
0.10
